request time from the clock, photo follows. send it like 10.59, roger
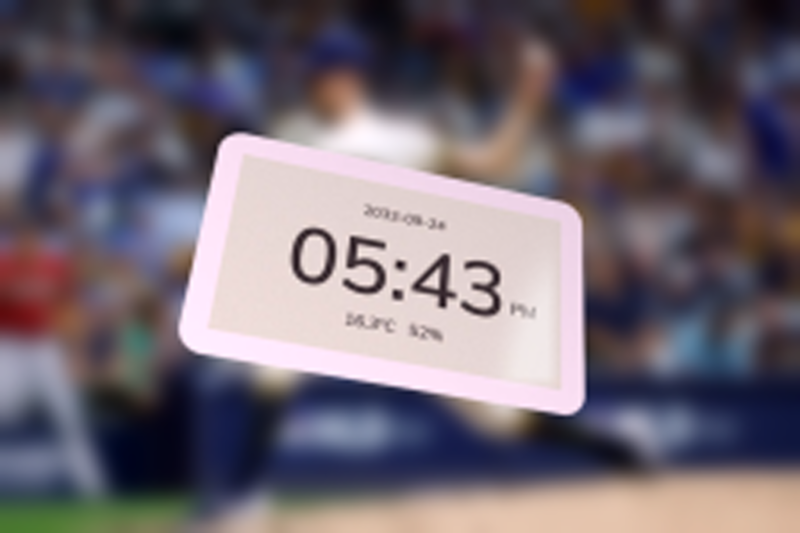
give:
5.43
